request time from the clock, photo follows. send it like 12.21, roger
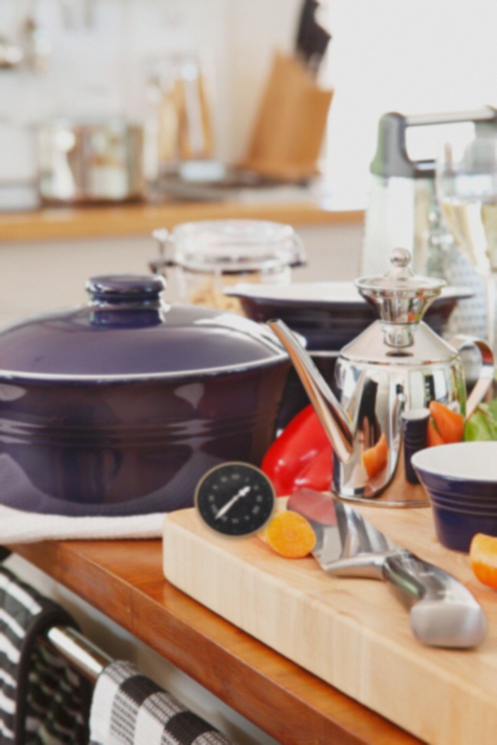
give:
1.37
